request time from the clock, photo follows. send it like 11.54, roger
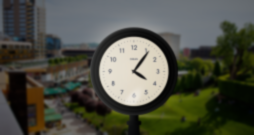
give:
4.06
